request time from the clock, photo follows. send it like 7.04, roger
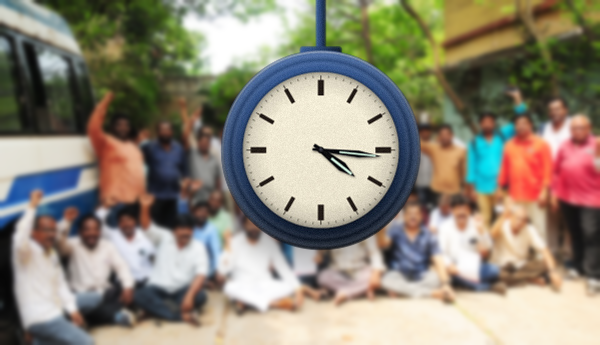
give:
4.16
